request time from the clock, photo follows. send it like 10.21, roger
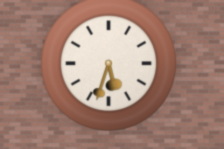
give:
5.33
